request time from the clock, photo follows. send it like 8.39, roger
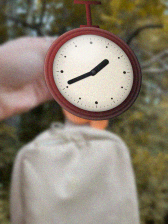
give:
1.41
